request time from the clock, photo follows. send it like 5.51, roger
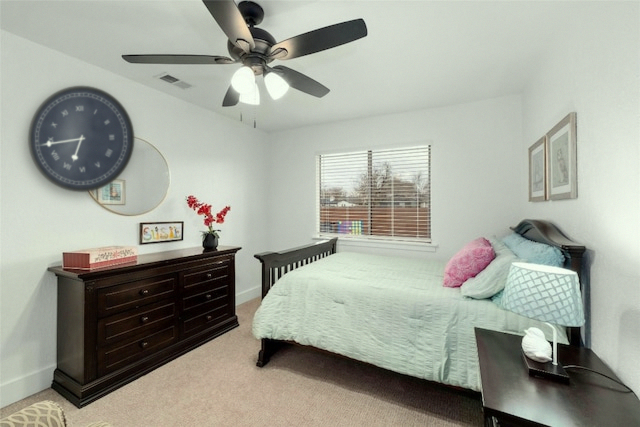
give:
6.44
